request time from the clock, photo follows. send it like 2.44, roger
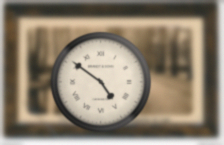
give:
4.51
